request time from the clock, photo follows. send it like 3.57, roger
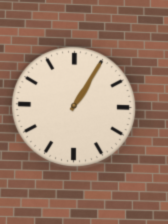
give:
1.05
